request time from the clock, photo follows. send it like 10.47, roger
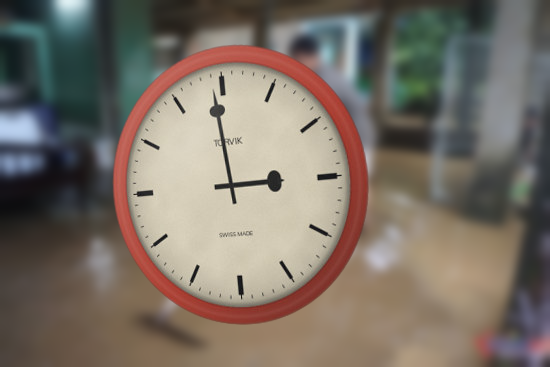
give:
2.59
